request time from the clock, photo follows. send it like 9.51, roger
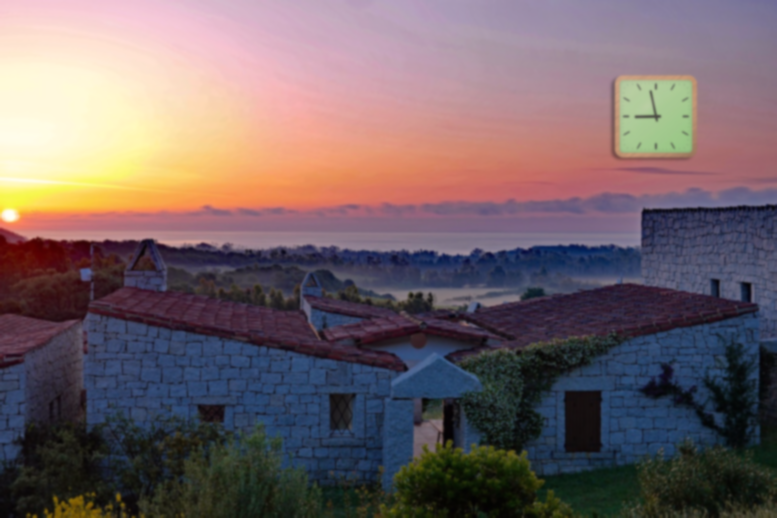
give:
8.58
